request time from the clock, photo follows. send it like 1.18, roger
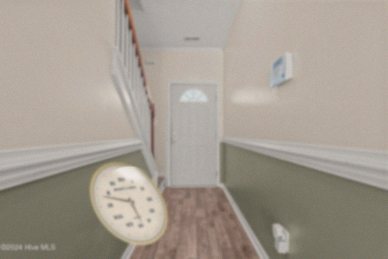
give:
5.48
